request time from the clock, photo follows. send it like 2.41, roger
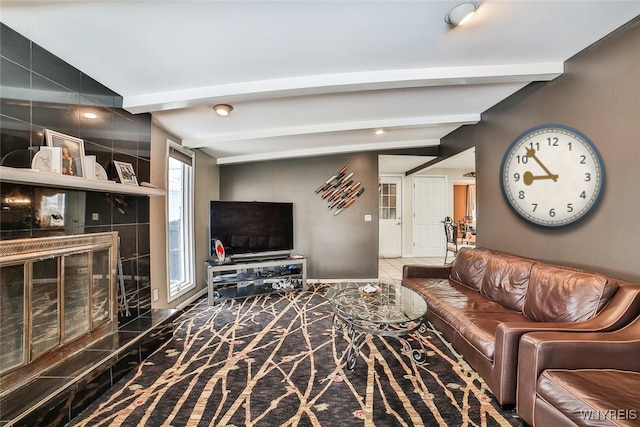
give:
8.53
